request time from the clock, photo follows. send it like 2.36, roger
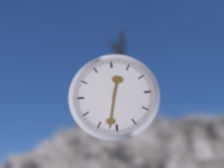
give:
12.32
